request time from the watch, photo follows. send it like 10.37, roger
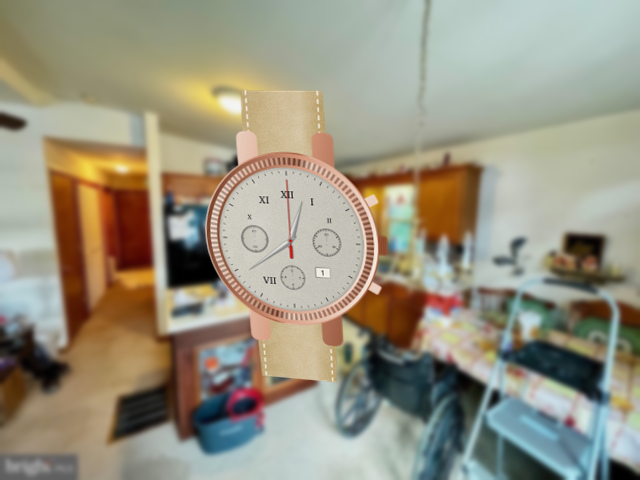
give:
12.39
